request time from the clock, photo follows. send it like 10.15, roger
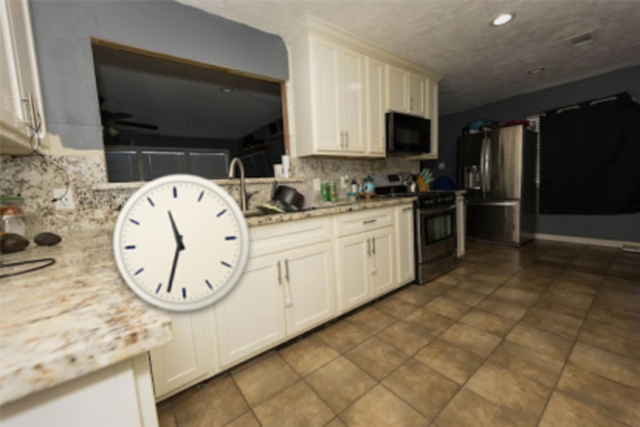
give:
11.33
